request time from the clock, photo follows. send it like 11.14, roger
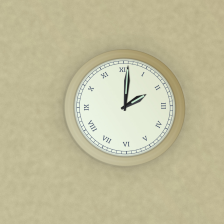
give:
2.01
